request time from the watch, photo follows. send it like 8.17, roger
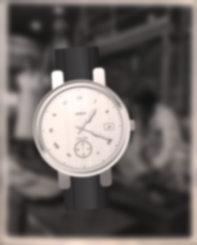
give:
1.19
